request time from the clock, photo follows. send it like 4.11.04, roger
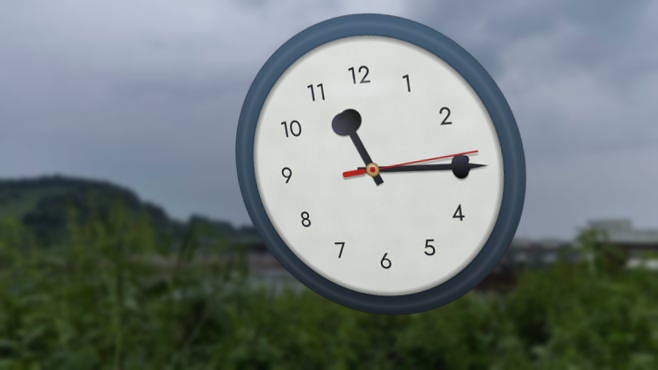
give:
11.15.14
